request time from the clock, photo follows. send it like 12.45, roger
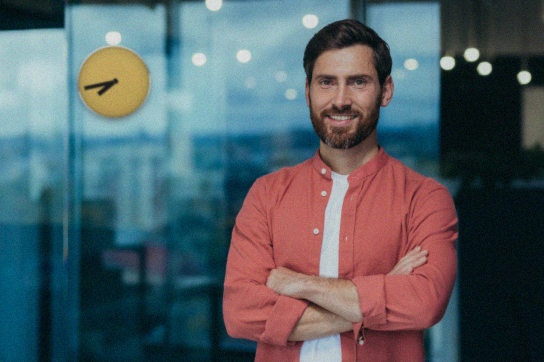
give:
7.43
